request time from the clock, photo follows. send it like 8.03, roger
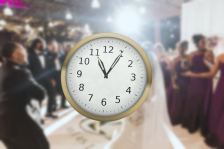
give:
11.05
